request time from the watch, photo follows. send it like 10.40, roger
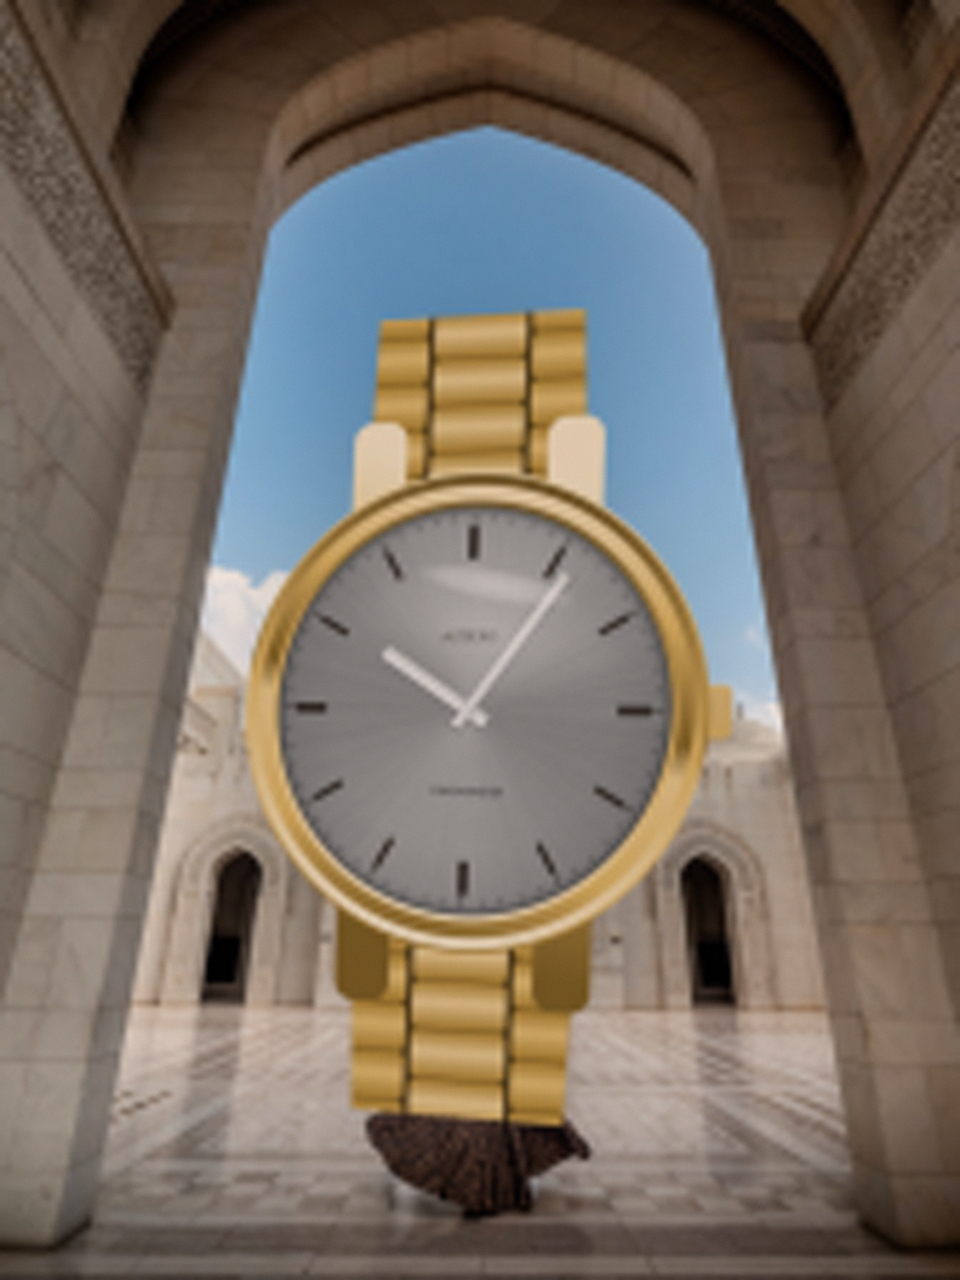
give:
10.06
